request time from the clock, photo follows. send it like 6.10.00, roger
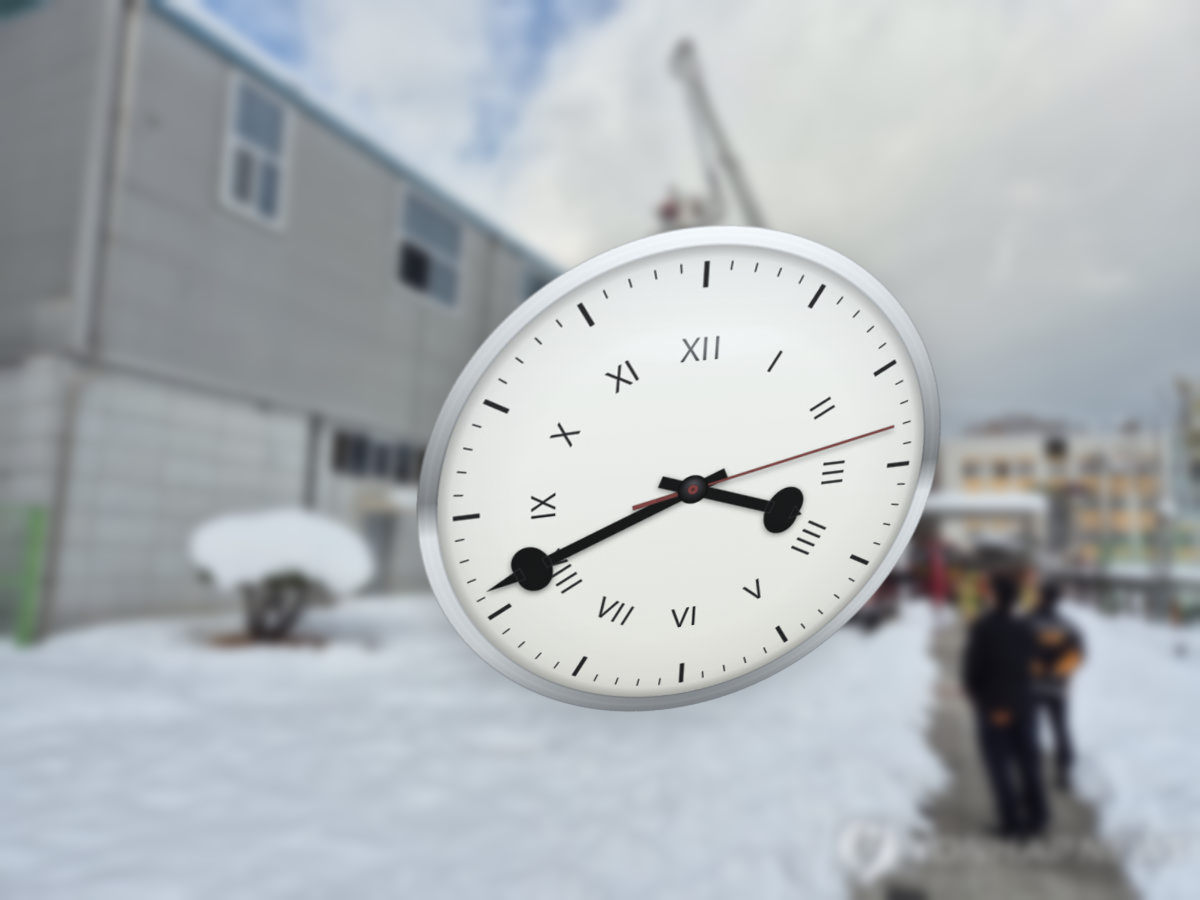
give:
3.41.13
